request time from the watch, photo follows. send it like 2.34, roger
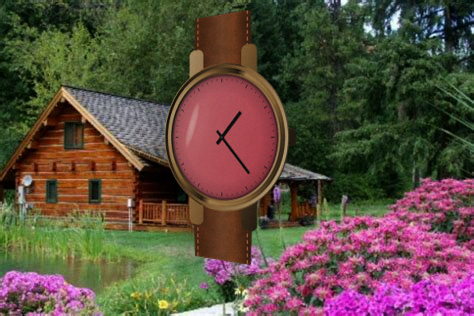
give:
1.23
